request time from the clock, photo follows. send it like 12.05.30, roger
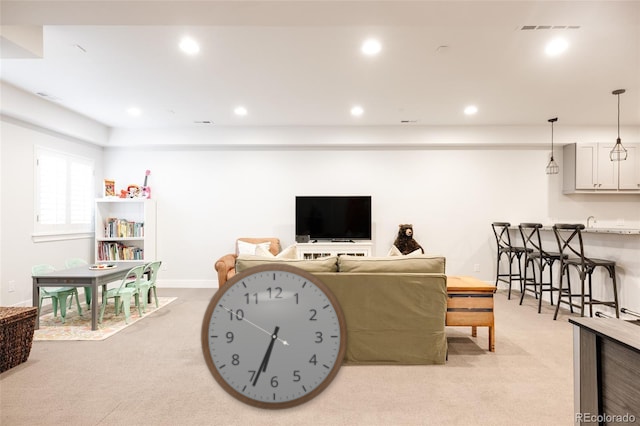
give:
6.33.50
